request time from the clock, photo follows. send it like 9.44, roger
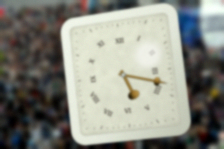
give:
5.18
